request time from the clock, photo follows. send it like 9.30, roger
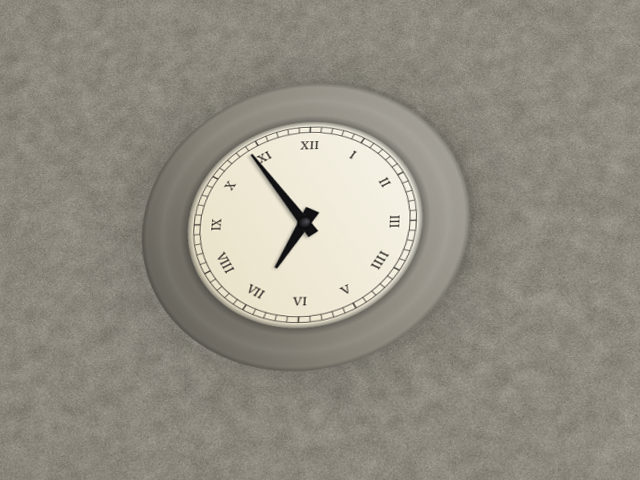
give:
6.54
